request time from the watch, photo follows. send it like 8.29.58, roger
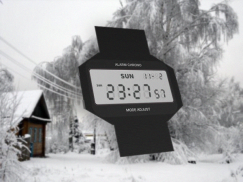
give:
23.27.57
